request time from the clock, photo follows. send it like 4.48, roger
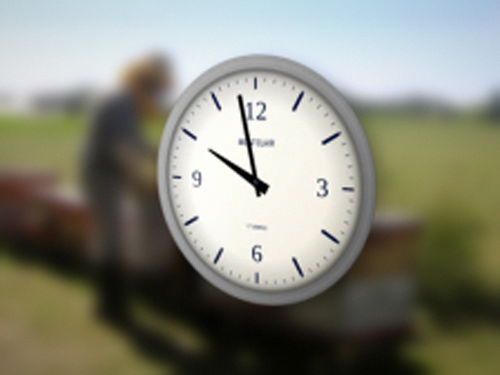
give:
9.58
